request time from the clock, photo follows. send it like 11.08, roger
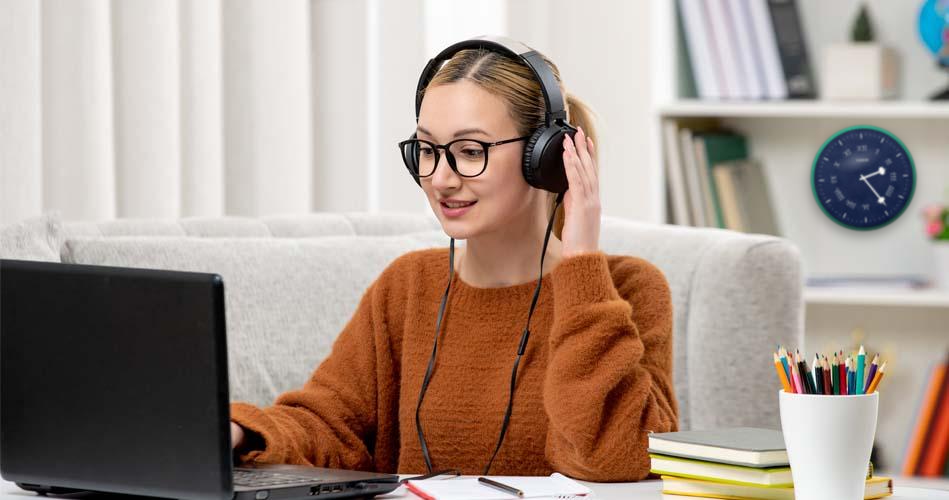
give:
2.24
